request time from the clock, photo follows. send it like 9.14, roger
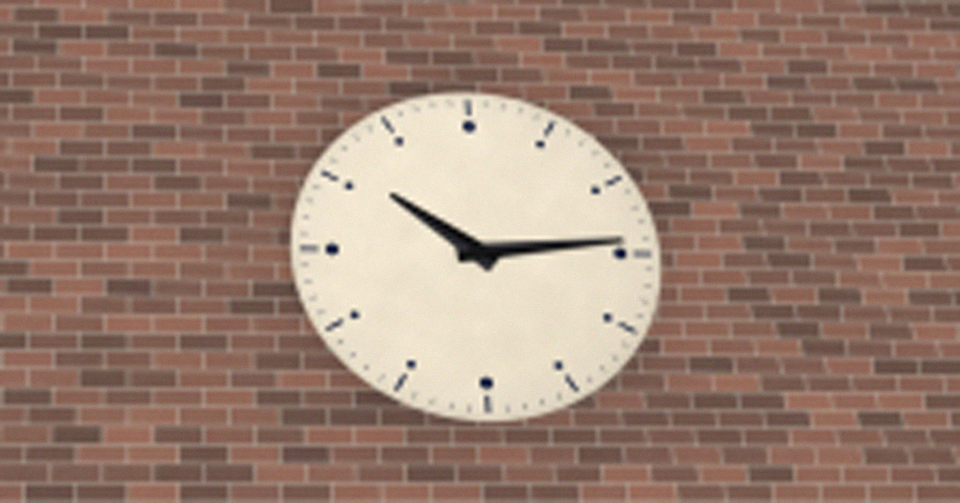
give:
10.14
